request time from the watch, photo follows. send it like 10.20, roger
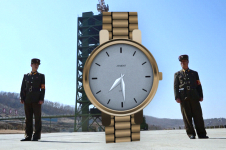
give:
7.29
